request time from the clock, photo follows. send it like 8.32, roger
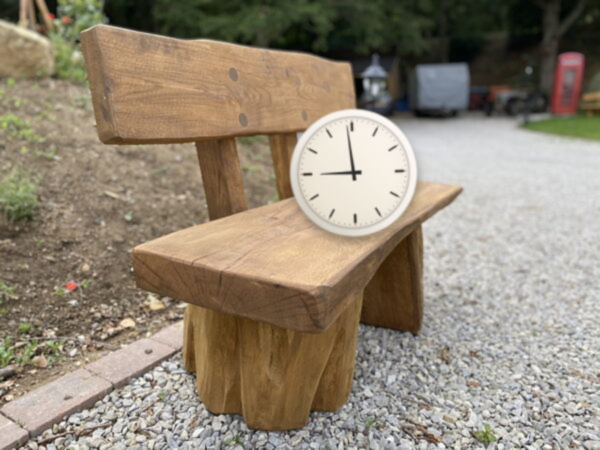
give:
8.59
